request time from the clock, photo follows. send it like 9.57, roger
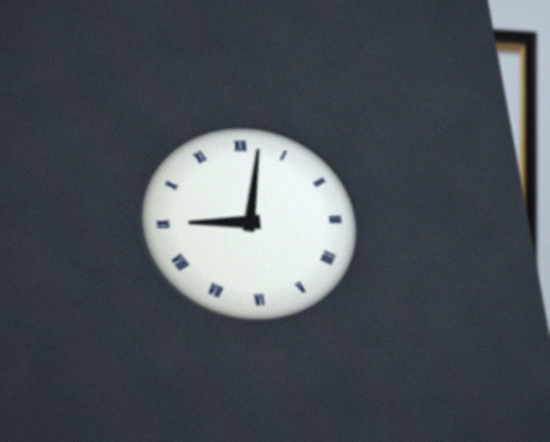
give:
9.02
